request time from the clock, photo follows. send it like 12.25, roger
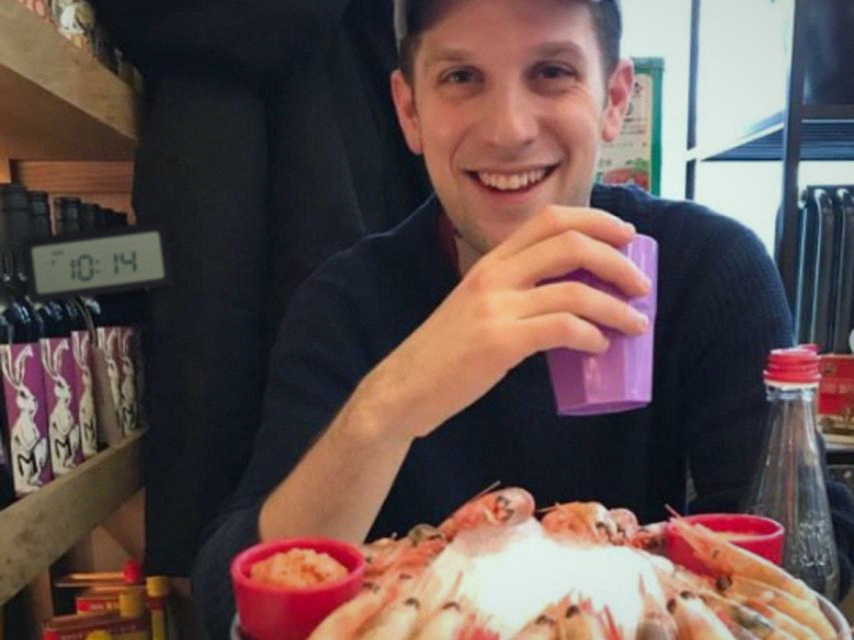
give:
10.14
